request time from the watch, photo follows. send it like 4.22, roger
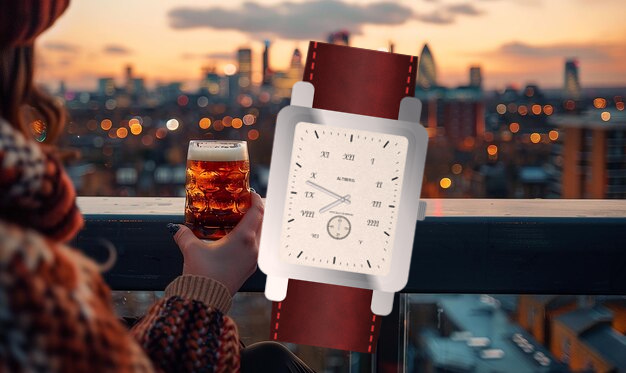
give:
7.48
